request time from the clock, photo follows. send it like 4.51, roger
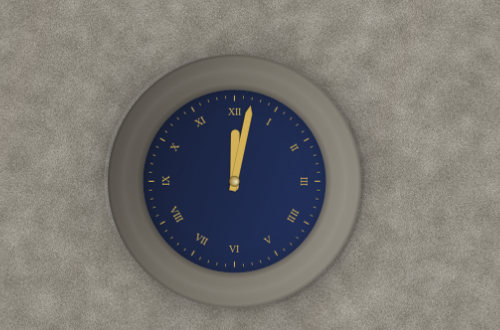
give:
12.02
